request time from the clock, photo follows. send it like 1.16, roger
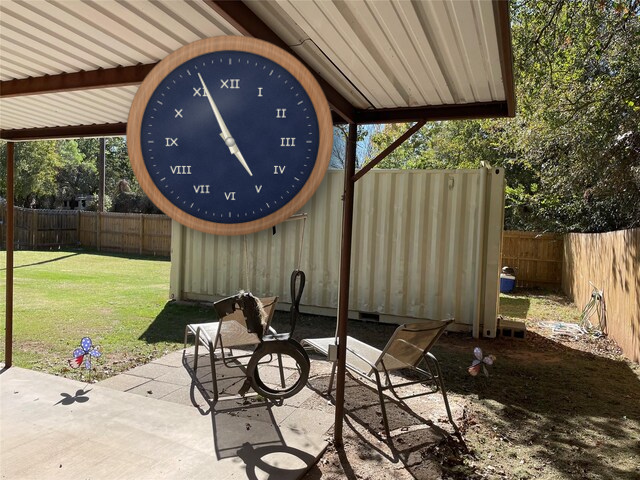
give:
4.56
